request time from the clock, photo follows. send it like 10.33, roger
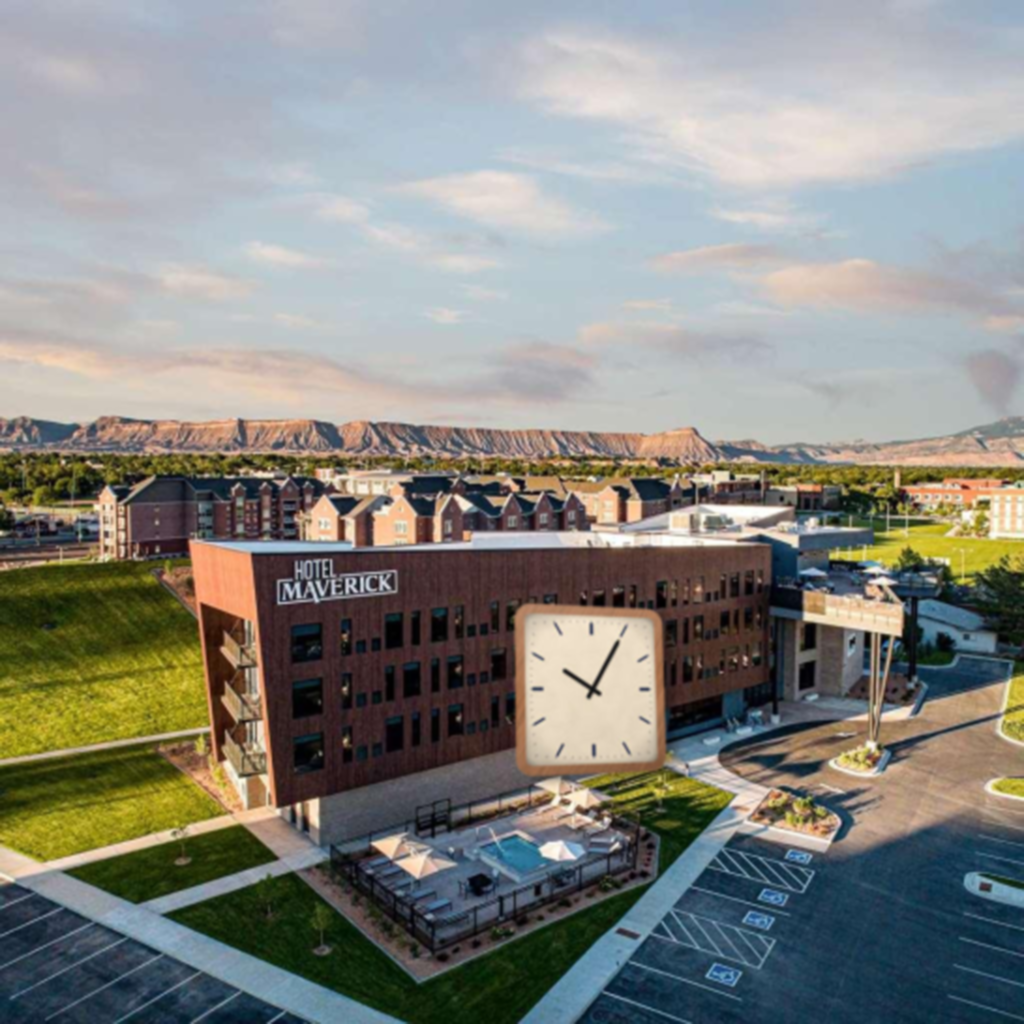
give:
10.05
